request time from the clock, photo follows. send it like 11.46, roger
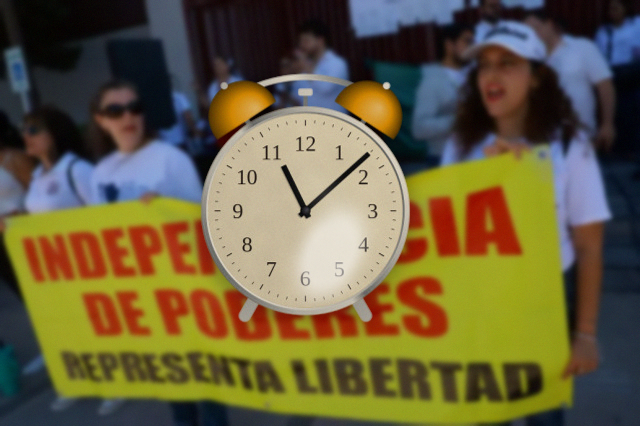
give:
11.08
